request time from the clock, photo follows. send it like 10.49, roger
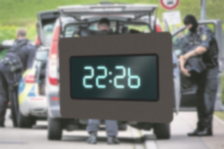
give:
22.26
